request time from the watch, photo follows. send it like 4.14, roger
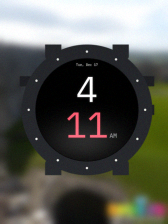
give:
4.11
